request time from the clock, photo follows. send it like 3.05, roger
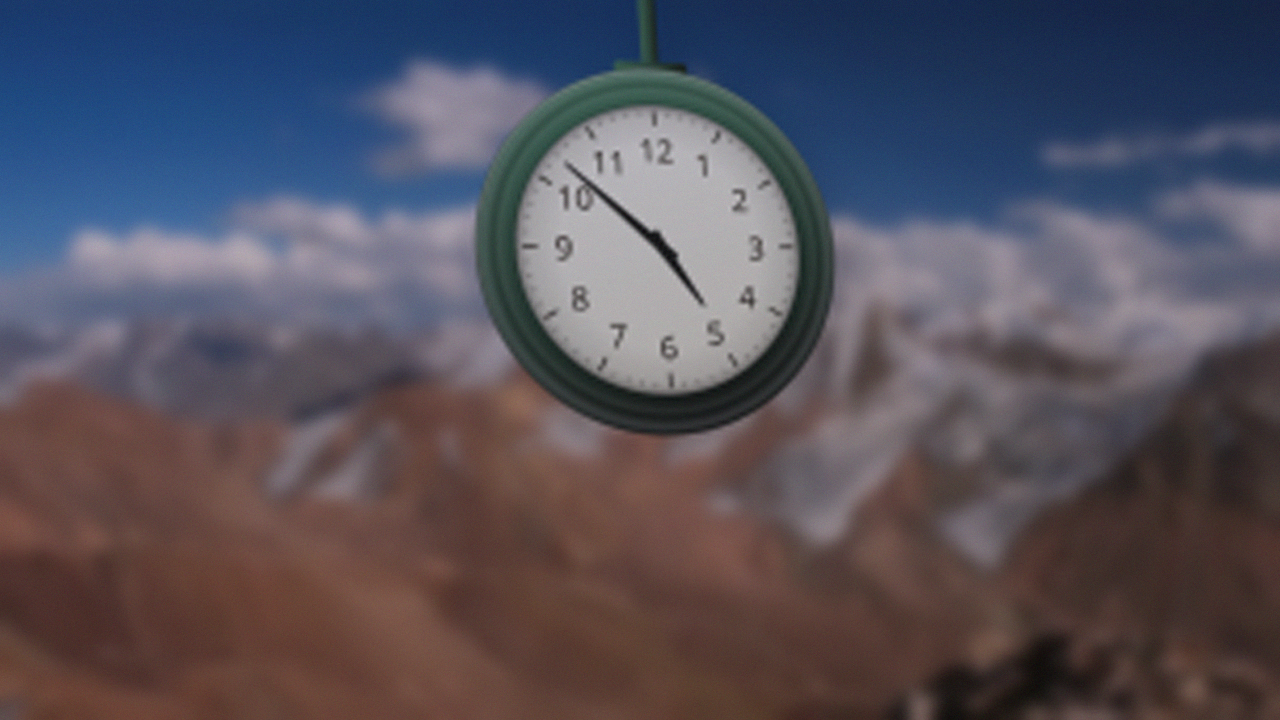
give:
4.52
